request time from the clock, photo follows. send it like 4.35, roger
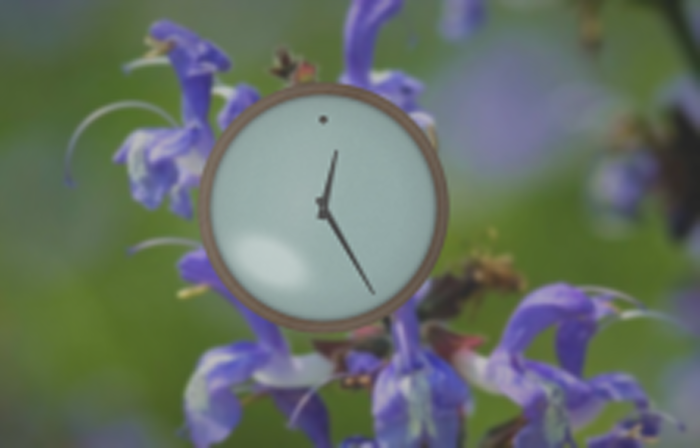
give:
12.25
